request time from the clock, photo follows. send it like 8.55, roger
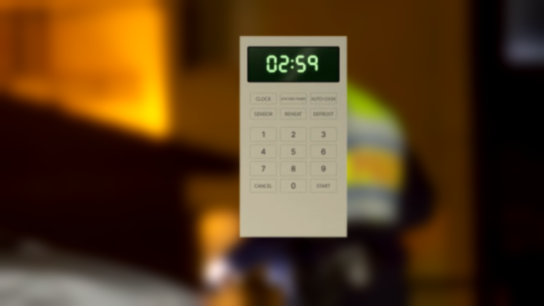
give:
2.59
